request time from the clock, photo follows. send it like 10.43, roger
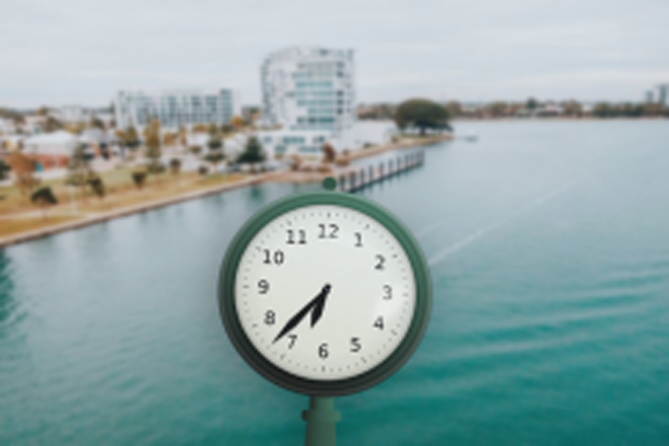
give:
6.37
